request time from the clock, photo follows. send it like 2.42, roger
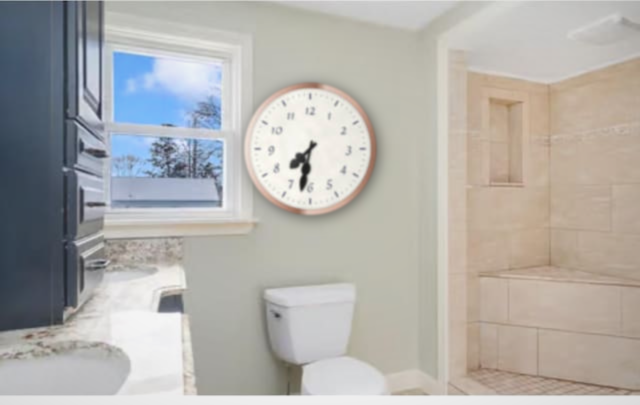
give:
7.32
